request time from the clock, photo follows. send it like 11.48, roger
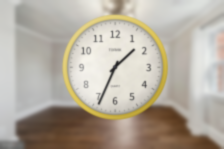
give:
1.34
